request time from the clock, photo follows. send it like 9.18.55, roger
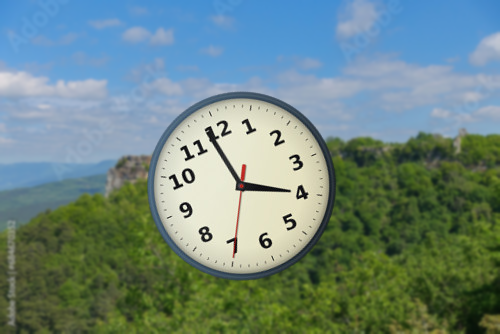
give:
3.58.35
